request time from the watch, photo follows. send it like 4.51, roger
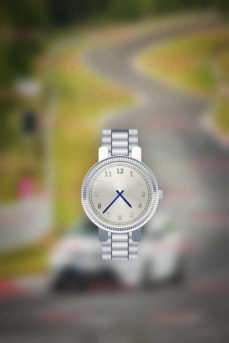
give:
4.37
